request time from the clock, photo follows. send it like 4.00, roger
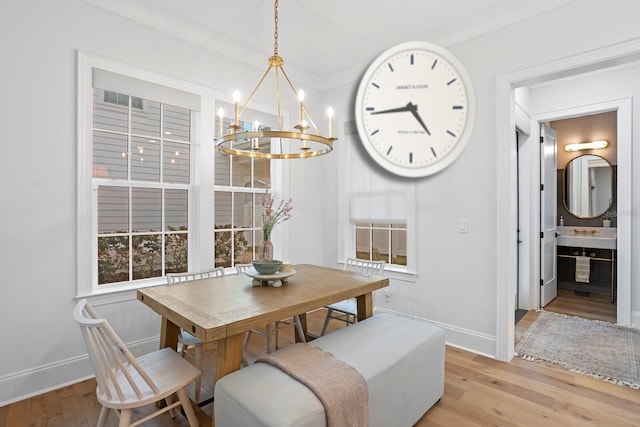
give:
4.44
